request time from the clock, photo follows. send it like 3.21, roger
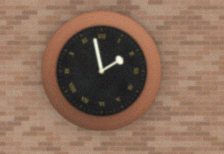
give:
1.58
